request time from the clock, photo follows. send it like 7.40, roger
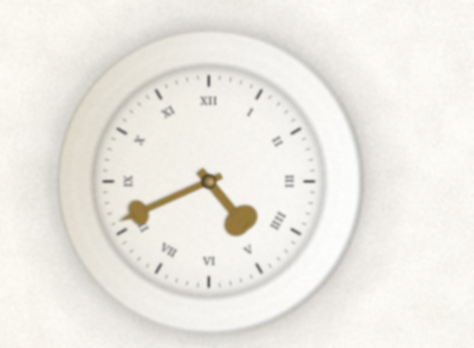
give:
4.41
